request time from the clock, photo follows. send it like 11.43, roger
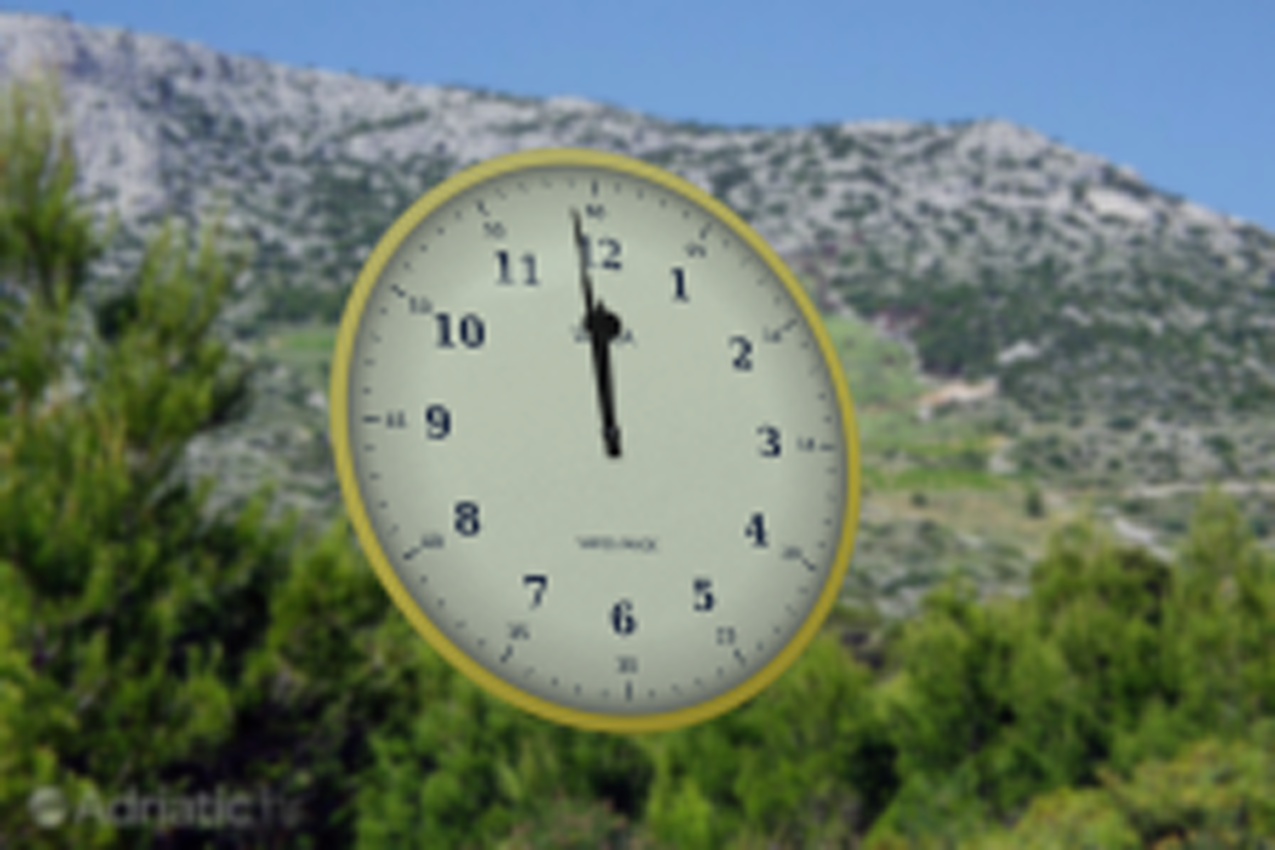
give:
11.59
